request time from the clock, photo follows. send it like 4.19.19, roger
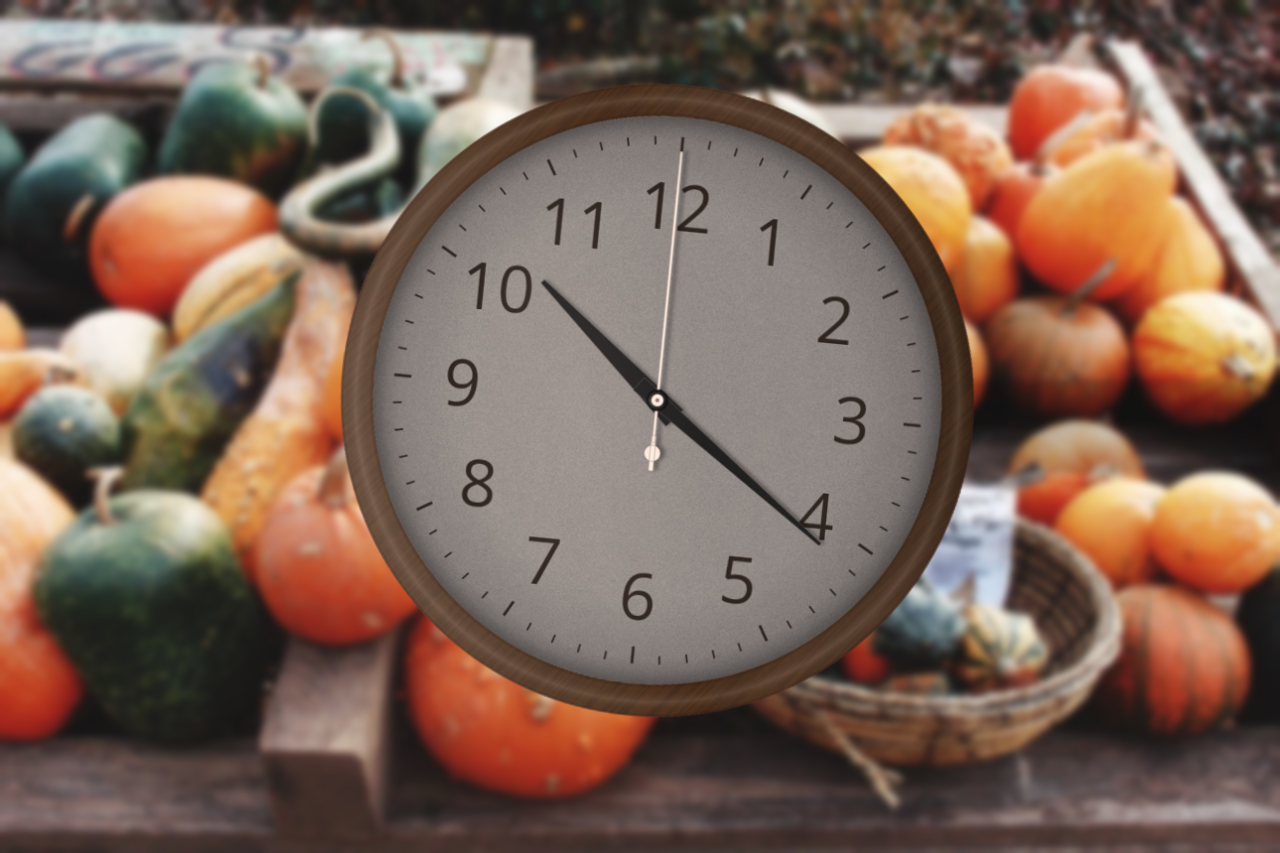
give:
10.21.00
